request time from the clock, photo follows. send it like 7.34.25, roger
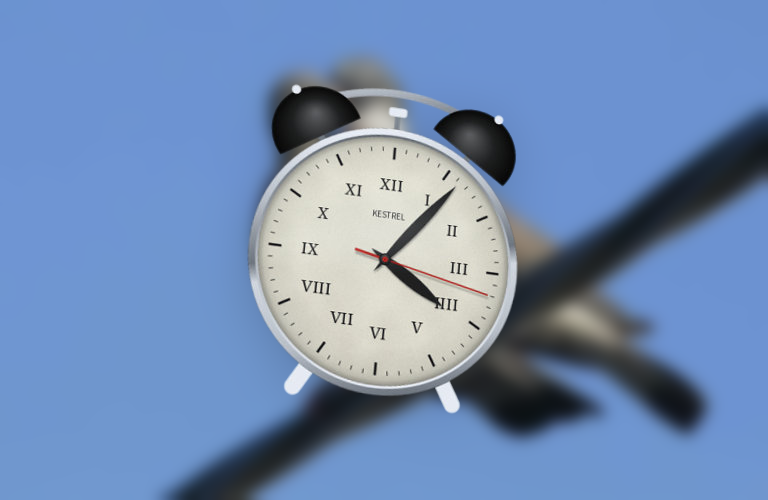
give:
4.06.17
